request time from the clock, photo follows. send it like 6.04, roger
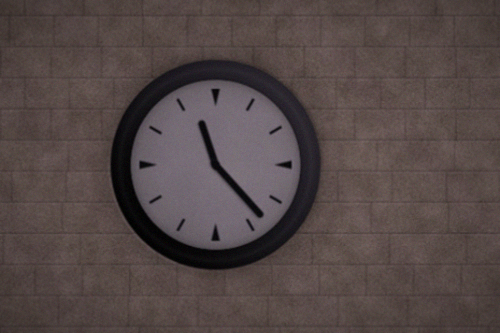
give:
11.23
